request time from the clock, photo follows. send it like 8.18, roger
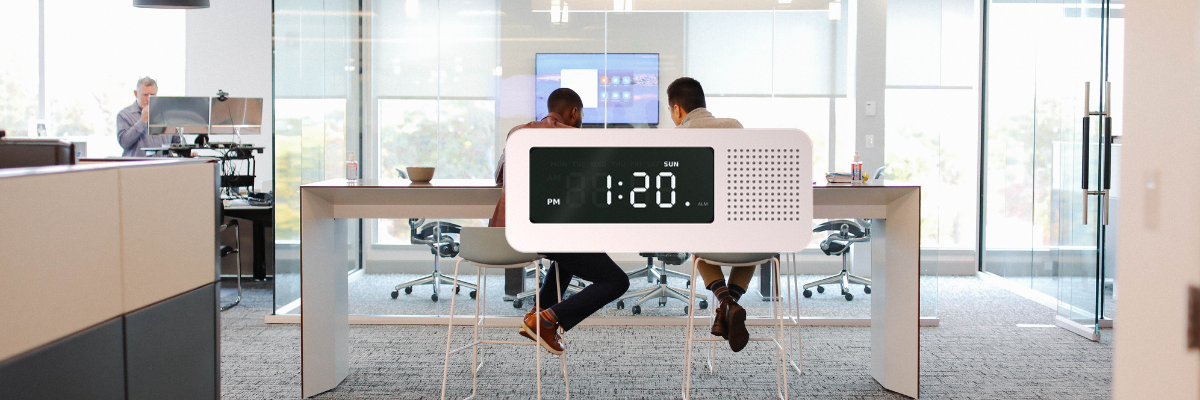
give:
1.20
